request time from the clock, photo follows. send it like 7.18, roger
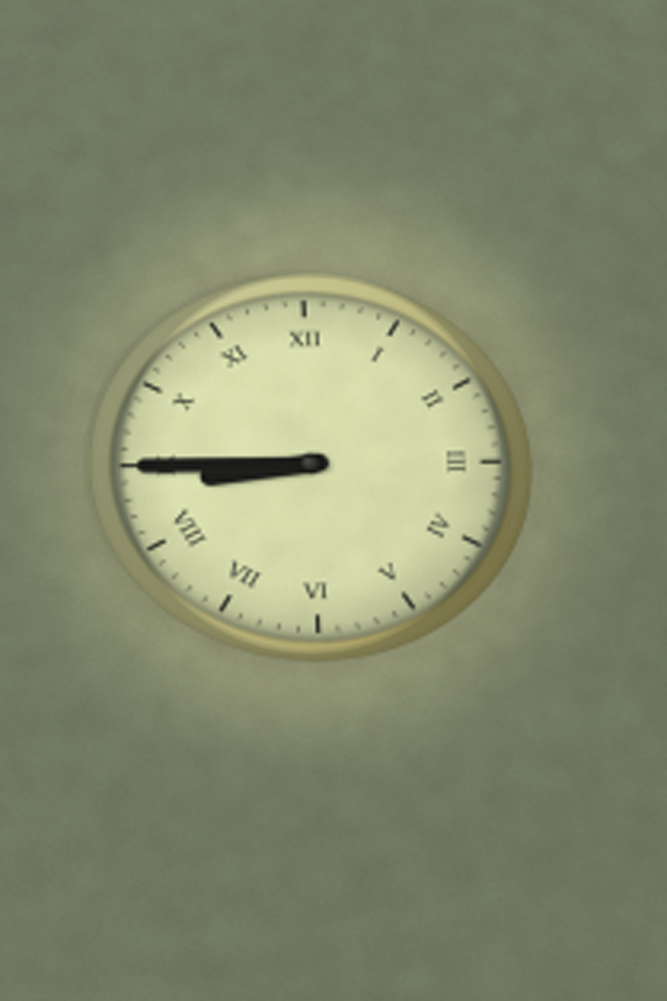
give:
8.45
